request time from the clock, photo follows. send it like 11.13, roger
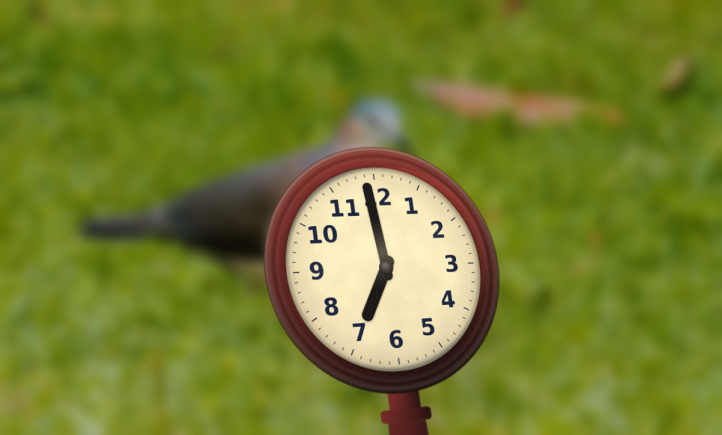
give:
6.59
